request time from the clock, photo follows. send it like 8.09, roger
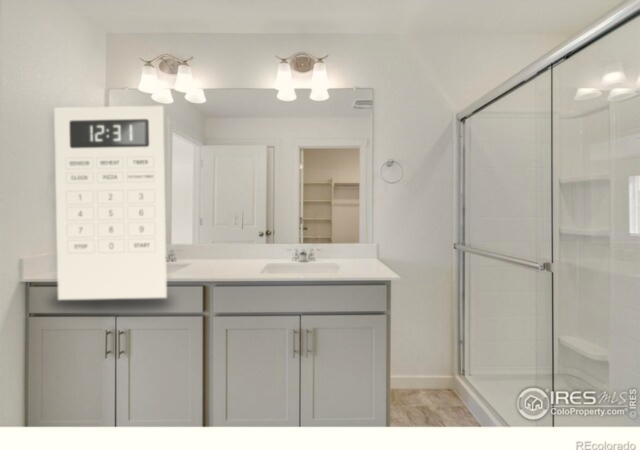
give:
12.31
